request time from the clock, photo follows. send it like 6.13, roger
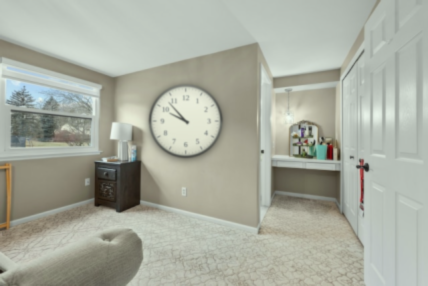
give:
9.53
